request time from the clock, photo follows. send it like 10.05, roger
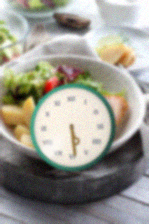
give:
5.29
